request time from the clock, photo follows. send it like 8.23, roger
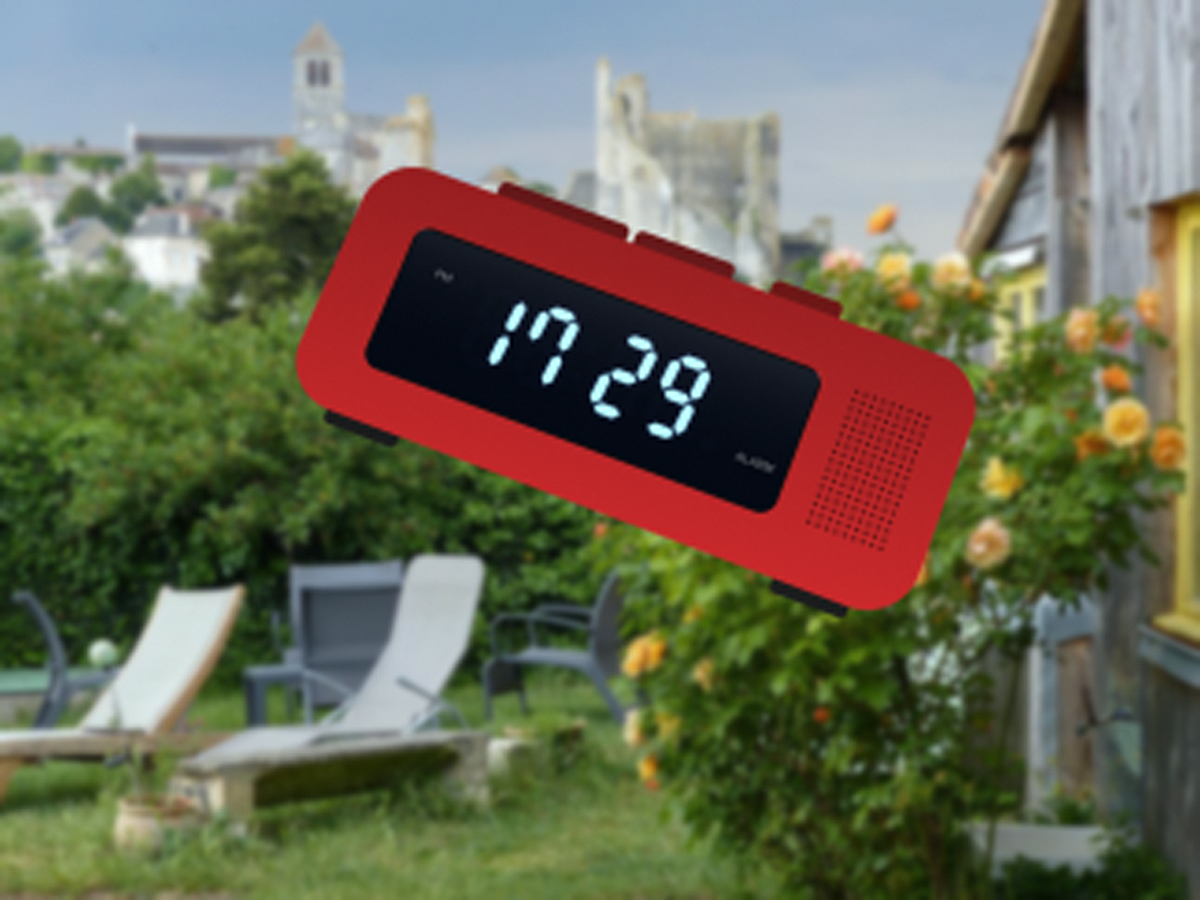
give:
17.29
